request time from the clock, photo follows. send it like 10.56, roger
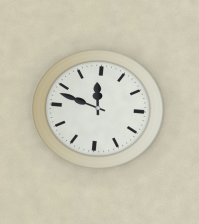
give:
11.48
